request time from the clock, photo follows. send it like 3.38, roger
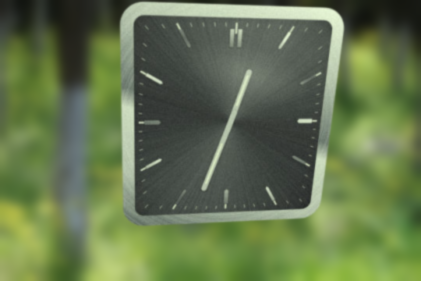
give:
12.33
